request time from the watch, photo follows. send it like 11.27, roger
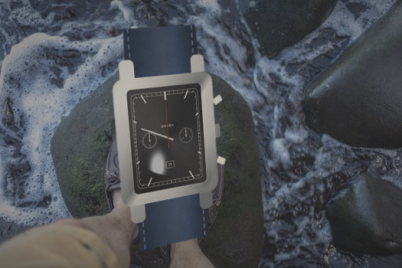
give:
9.49
